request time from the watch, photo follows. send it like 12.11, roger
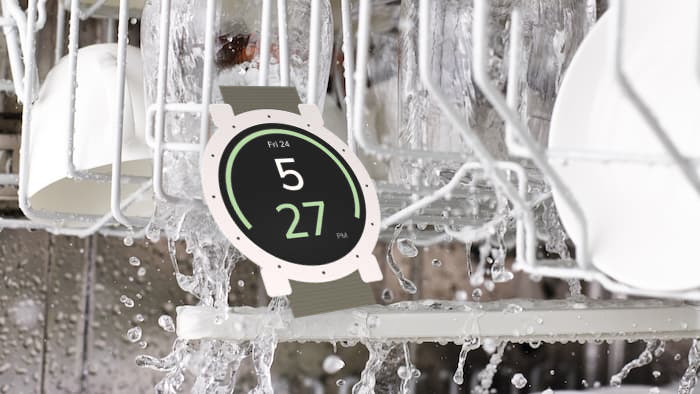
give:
5.27
